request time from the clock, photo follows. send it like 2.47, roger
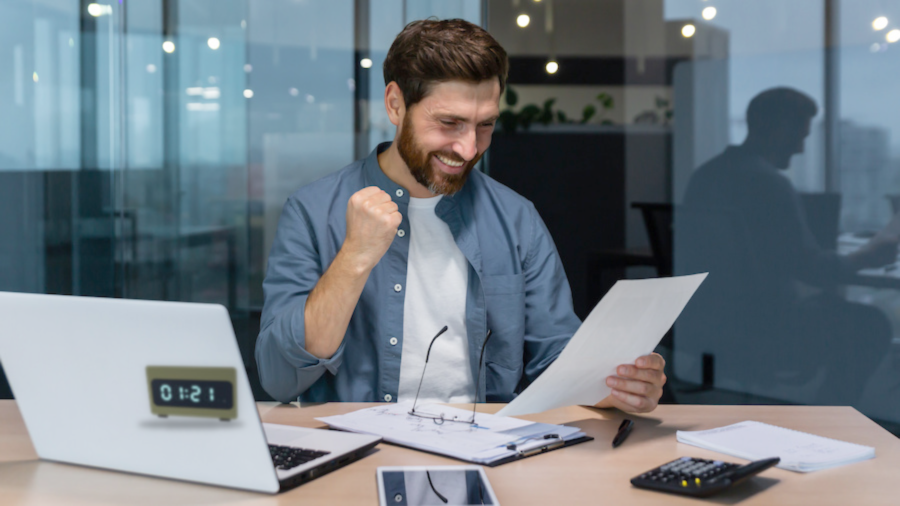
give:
1.21
